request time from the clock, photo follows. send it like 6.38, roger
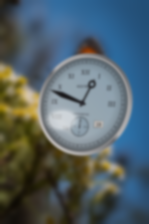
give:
12.48
